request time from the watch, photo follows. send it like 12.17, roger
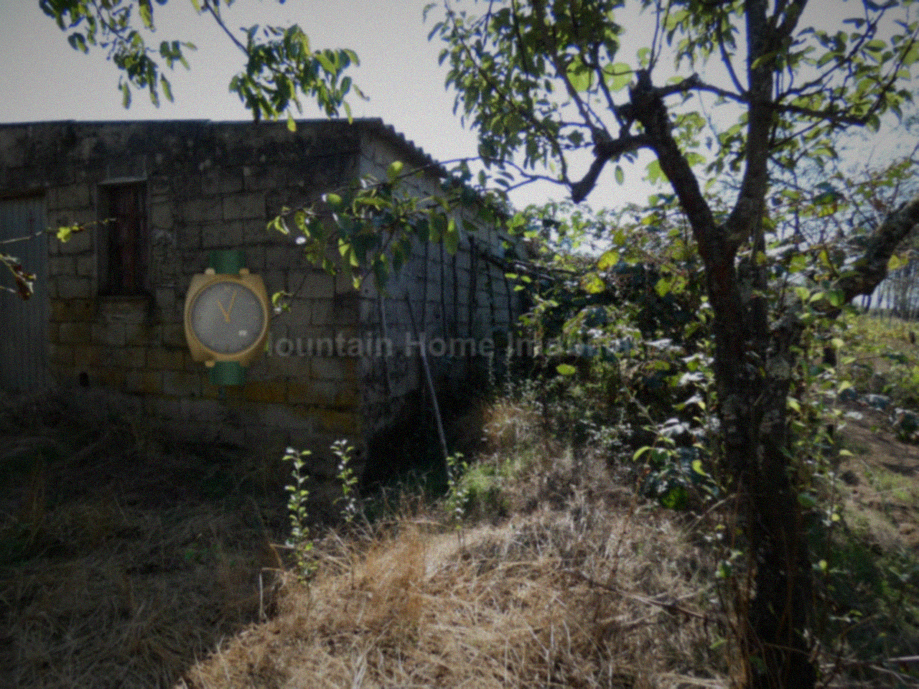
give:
11.03
